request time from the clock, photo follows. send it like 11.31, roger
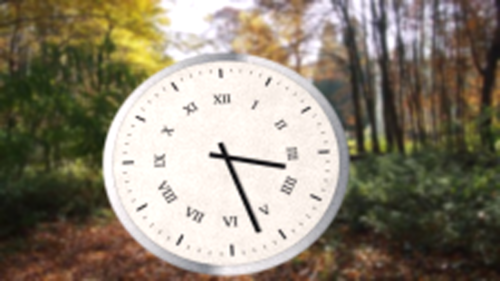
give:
3.27
